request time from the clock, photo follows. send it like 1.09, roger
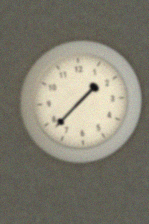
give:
1.38
